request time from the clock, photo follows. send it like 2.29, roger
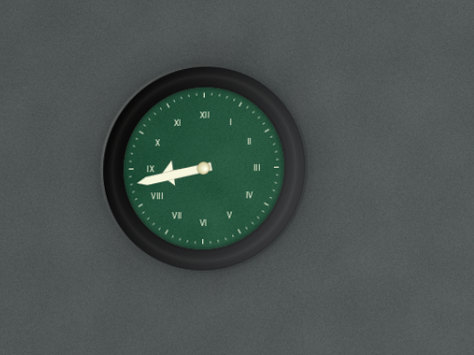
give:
8.43
